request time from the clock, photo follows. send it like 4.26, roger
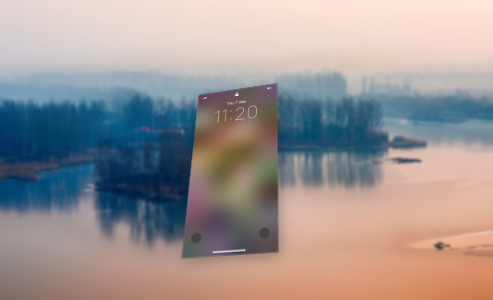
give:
11.20
